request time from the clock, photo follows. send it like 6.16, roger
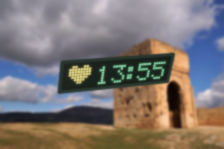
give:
13.55
